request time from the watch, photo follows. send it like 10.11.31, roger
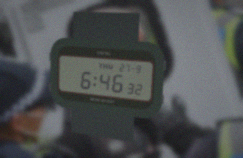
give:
6.46.32
